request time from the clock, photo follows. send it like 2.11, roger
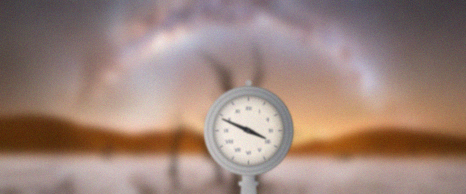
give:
3.49
